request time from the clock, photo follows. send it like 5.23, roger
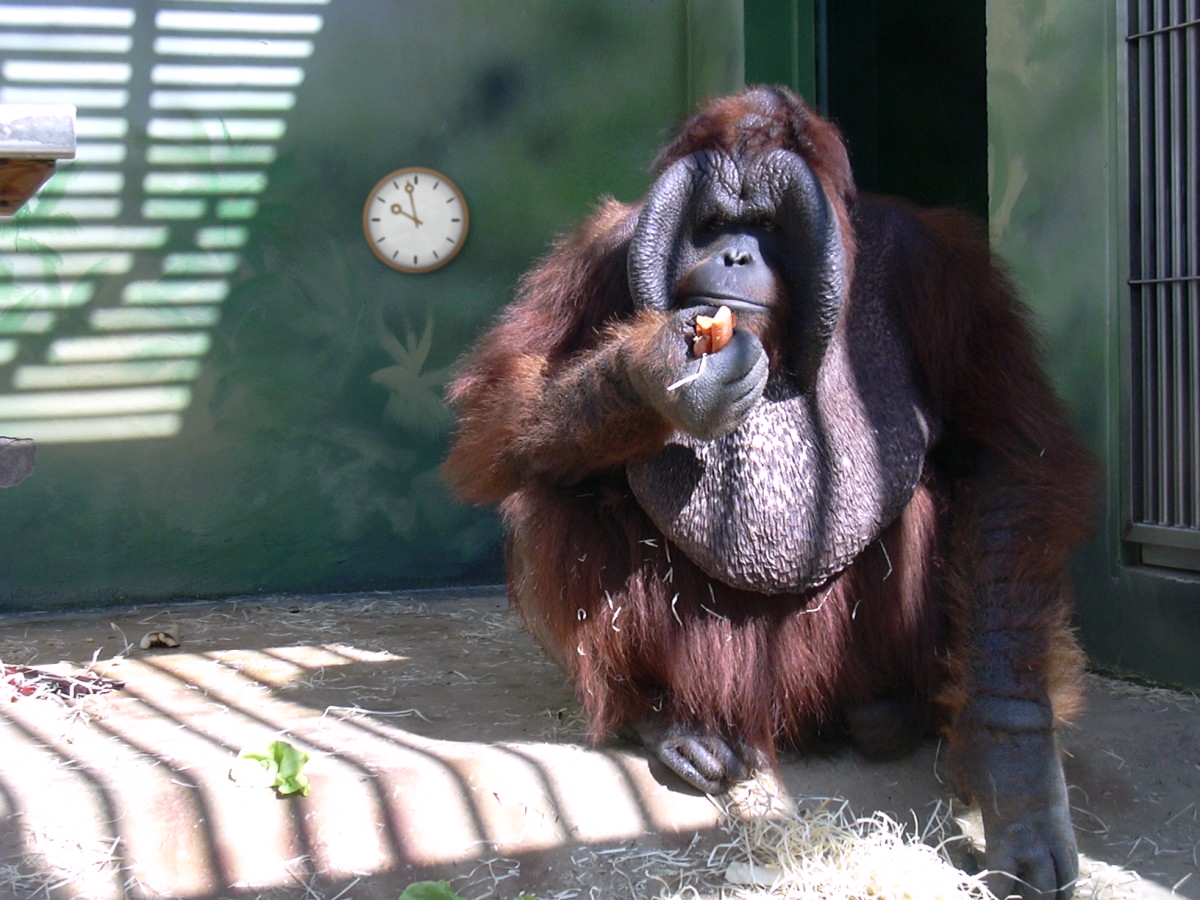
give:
9.58
